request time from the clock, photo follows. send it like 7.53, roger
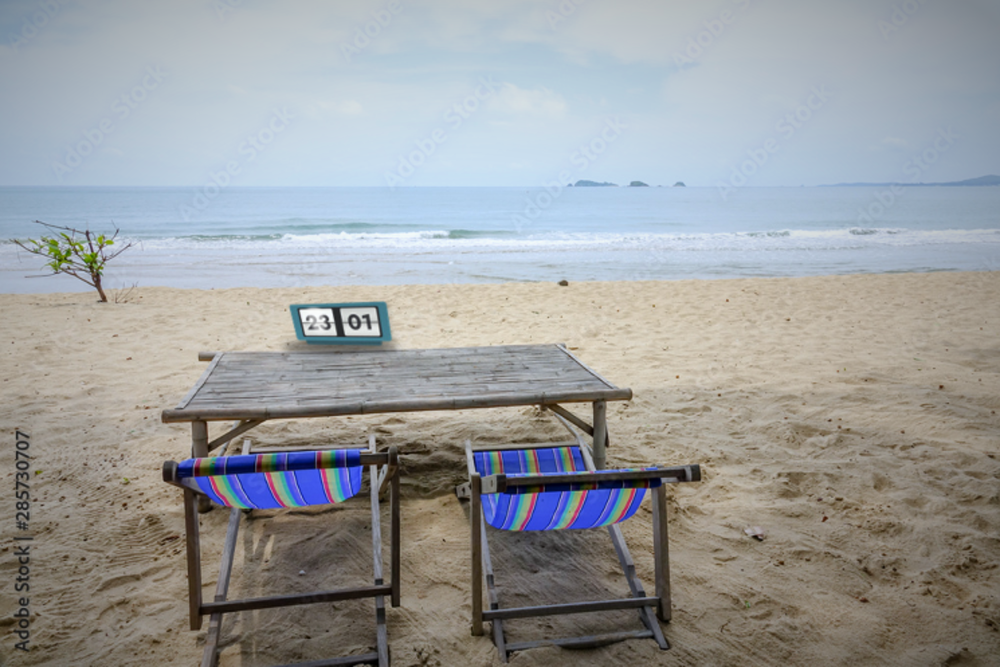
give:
23.01
